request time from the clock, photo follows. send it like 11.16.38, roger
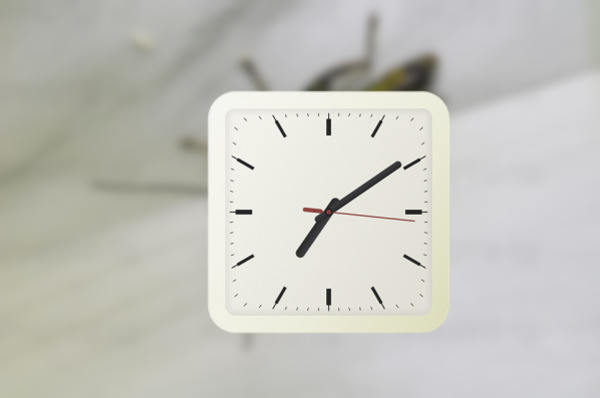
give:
7.09.16
